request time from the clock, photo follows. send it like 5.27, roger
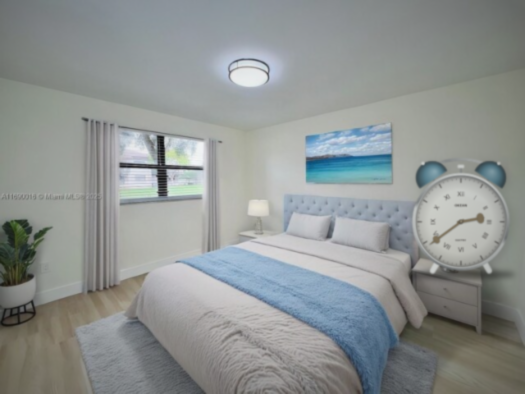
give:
2.39
